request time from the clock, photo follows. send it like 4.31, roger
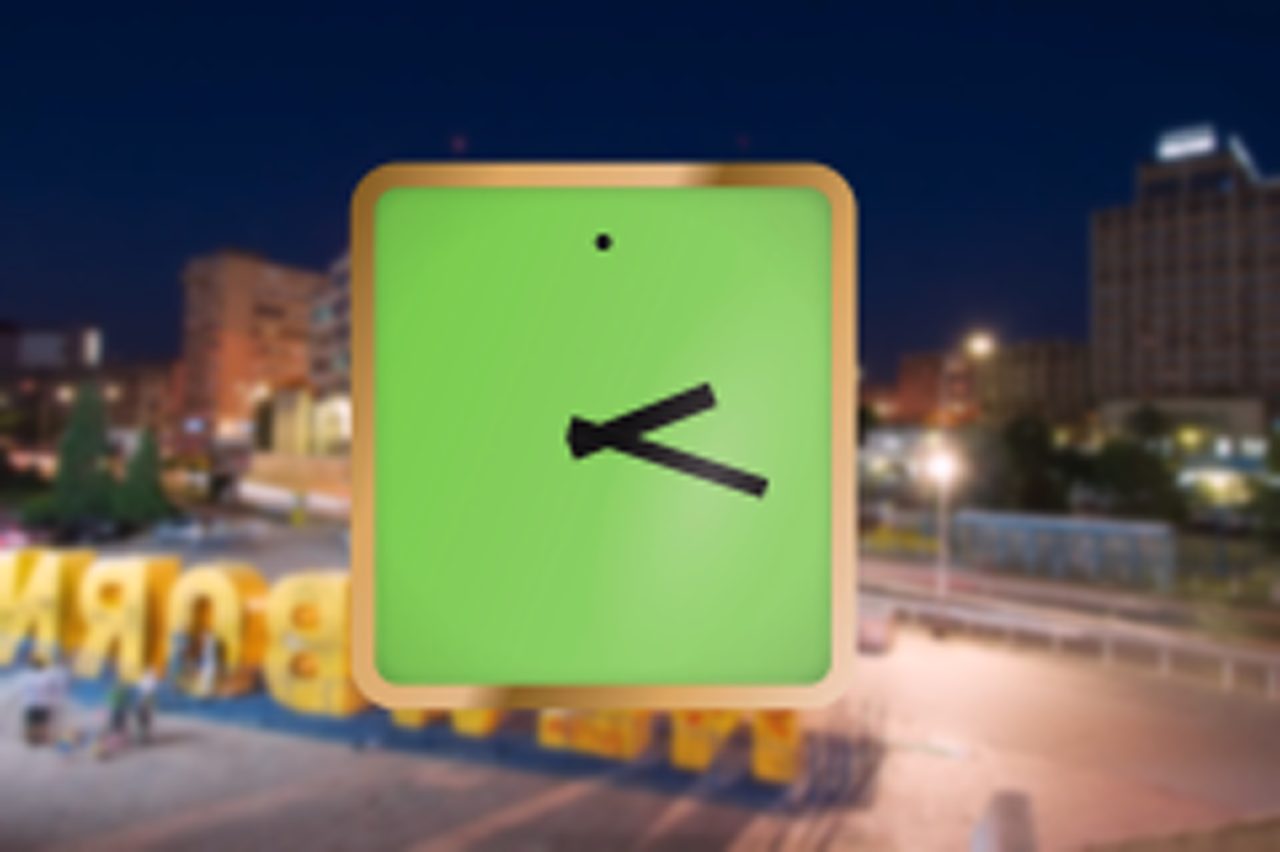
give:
2.18
